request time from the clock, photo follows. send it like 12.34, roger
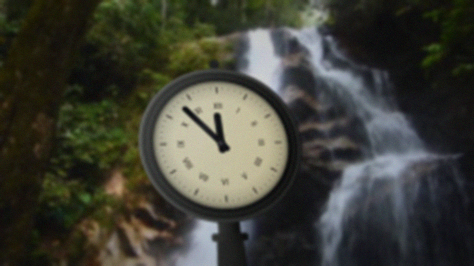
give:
11.53
